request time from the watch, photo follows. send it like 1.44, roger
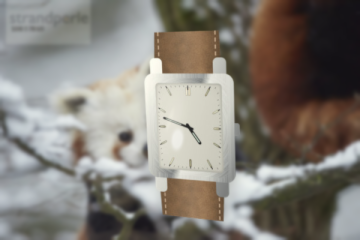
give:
4.48
